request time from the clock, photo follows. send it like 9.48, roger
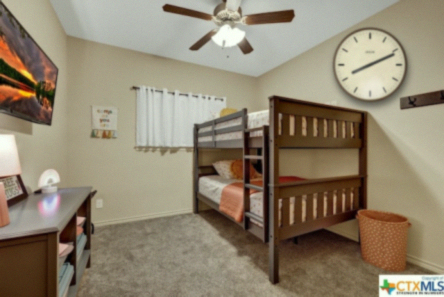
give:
8.11
